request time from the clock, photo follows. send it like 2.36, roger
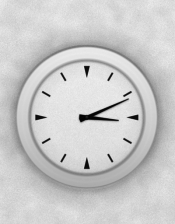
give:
3.11
